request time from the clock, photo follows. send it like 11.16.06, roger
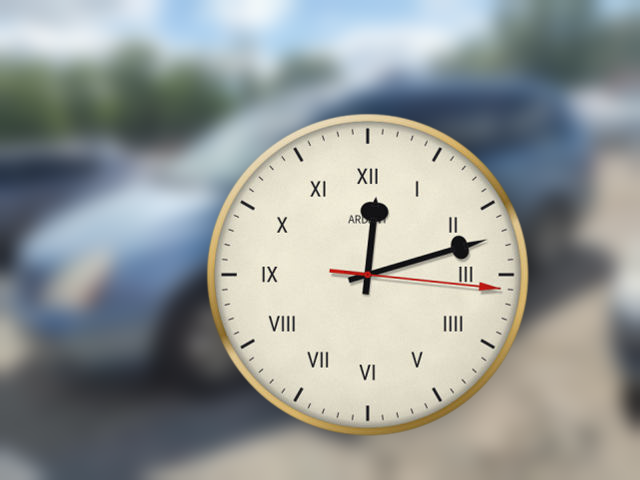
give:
12.12.16
